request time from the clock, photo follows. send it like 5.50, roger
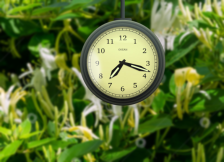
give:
7.18
